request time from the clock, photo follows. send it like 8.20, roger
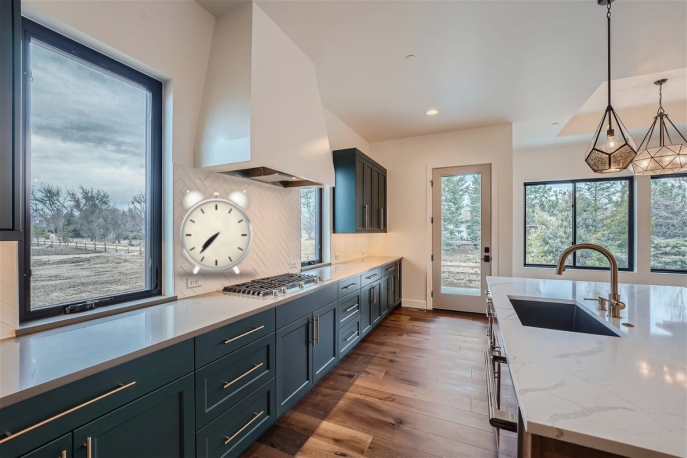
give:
7.37
